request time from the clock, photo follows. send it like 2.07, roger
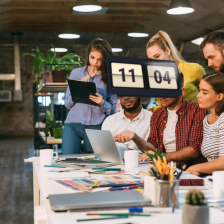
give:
11.04
